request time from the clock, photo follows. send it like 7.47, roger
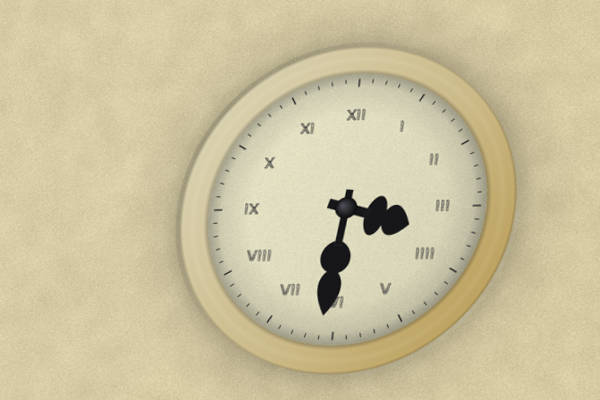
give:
3.31
